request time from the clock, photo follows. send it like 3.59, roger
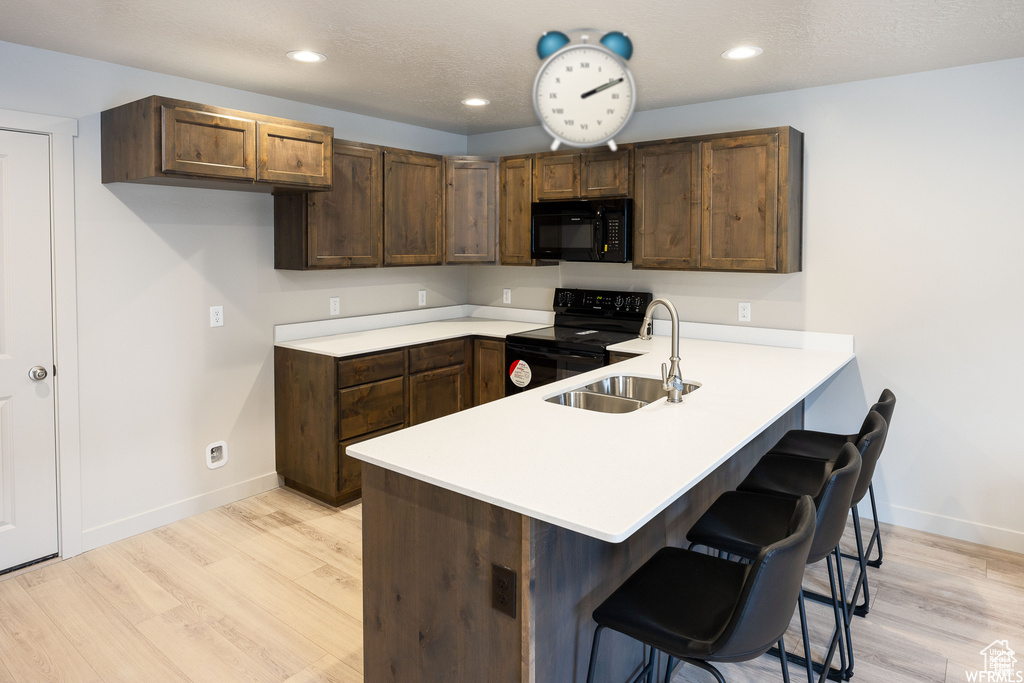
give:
2.11
